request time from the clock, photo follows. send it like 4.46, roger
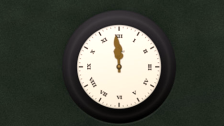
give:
11.59
